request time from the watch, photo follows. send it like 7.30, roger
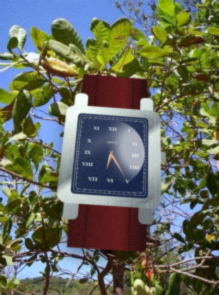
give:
6.25
